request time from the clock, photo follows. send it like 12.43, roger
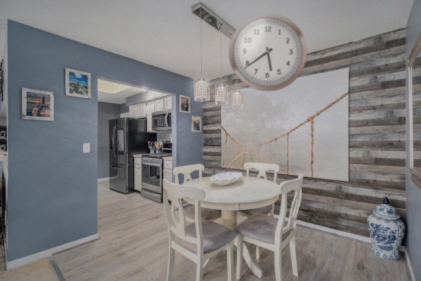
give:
5.39
